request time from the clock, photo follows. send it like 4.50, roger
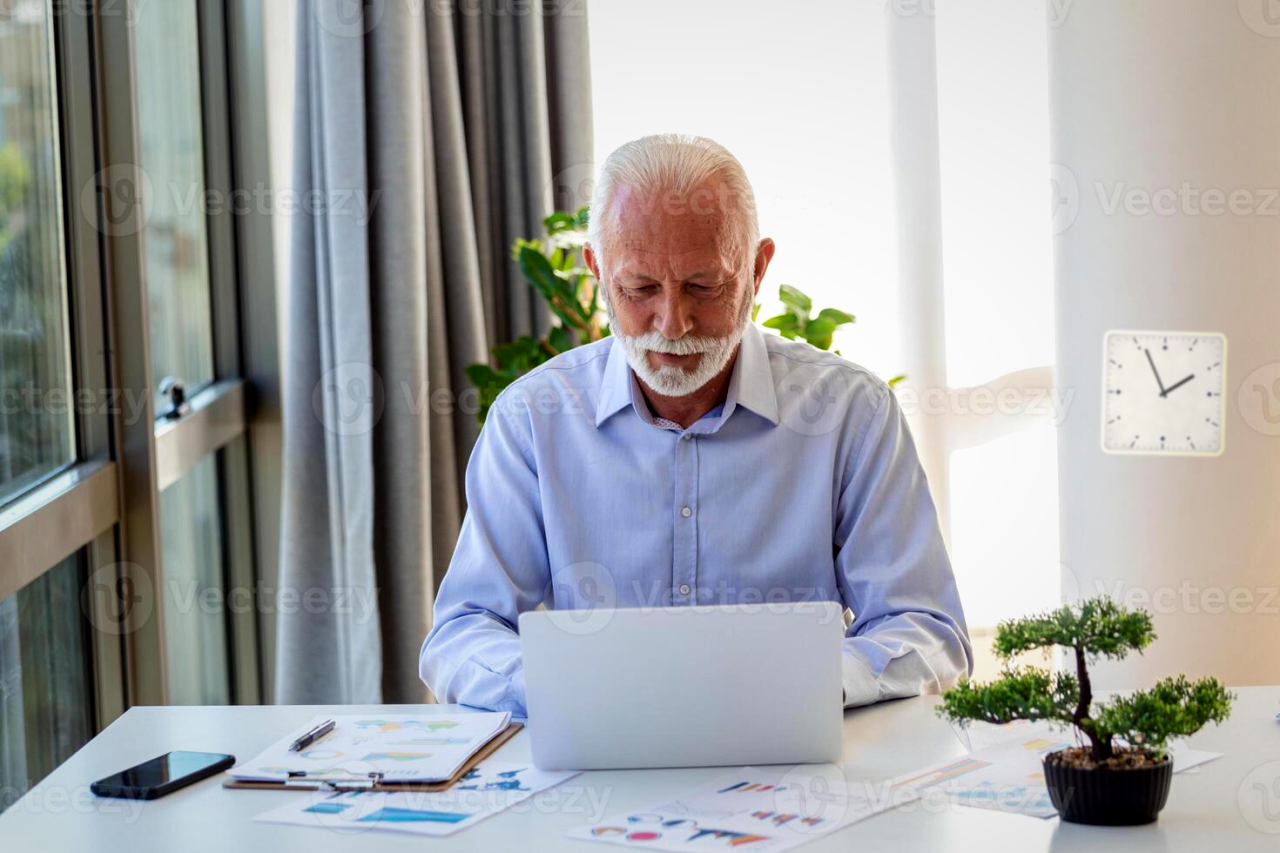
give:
1.56
